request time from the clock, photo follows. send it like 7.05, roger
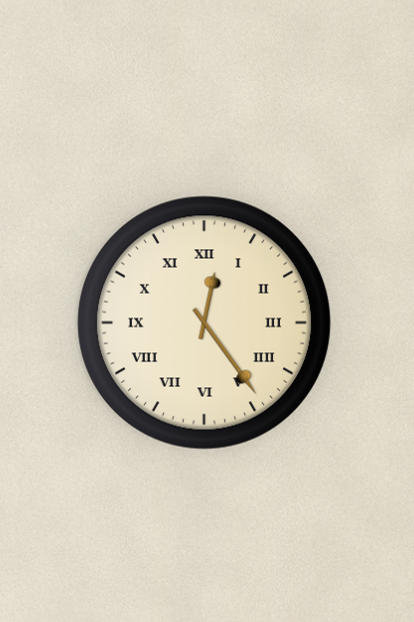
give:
12.24
